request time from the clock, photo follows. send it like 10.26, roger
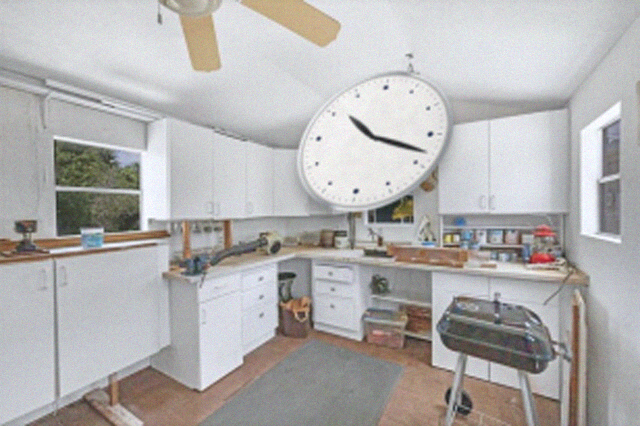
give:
10.18
